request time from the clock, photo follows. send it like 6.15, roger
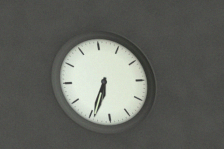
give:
6.34
